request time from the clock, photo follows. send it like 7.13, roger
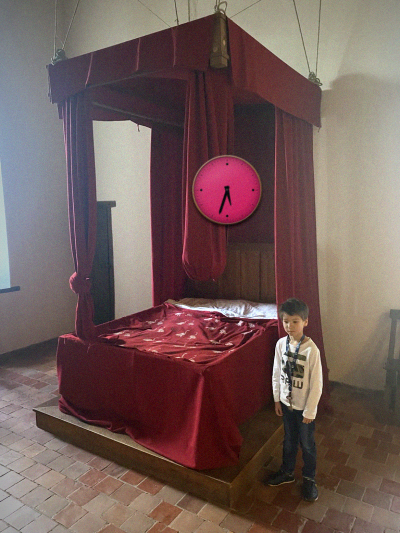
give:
5.33
